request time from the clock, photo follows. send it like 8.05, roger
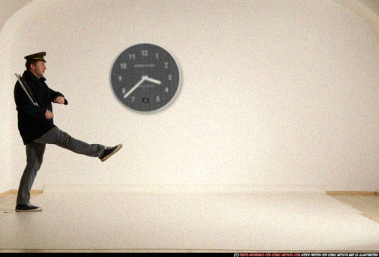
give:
3.38
